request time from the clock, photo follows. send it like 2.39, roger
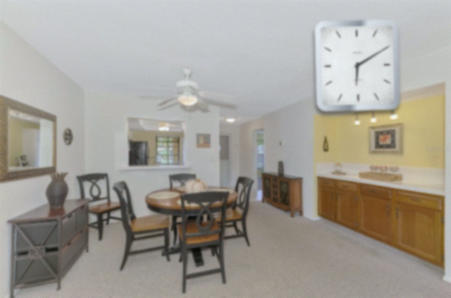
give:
6.10
